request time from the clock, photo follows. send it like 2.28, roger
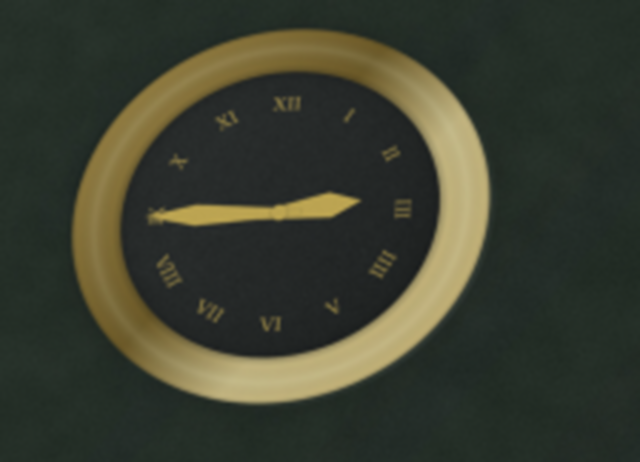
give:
2.45
